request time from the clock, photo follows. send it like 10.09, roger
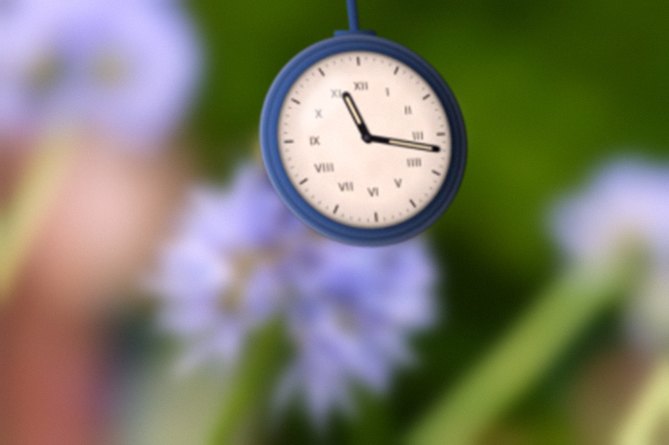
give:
11.17
